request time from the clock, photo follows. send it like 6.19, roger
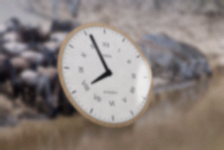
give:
7.56
